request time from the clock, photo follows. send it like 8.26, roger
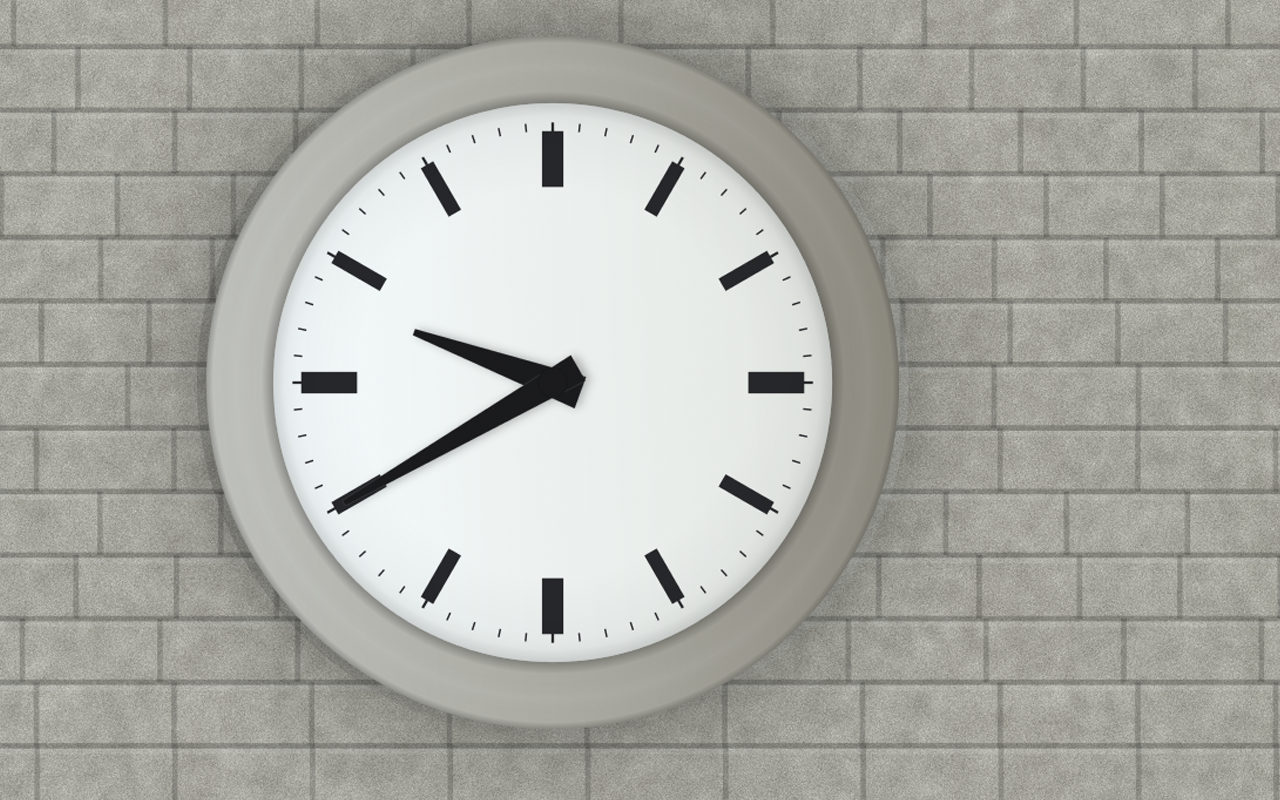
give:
9.40
